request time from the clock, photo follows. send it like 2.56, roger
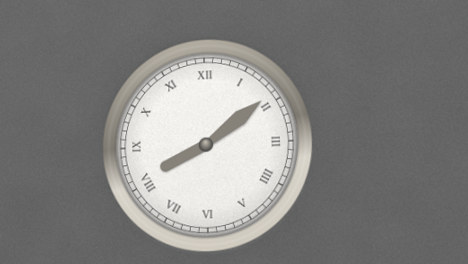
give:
8.09
